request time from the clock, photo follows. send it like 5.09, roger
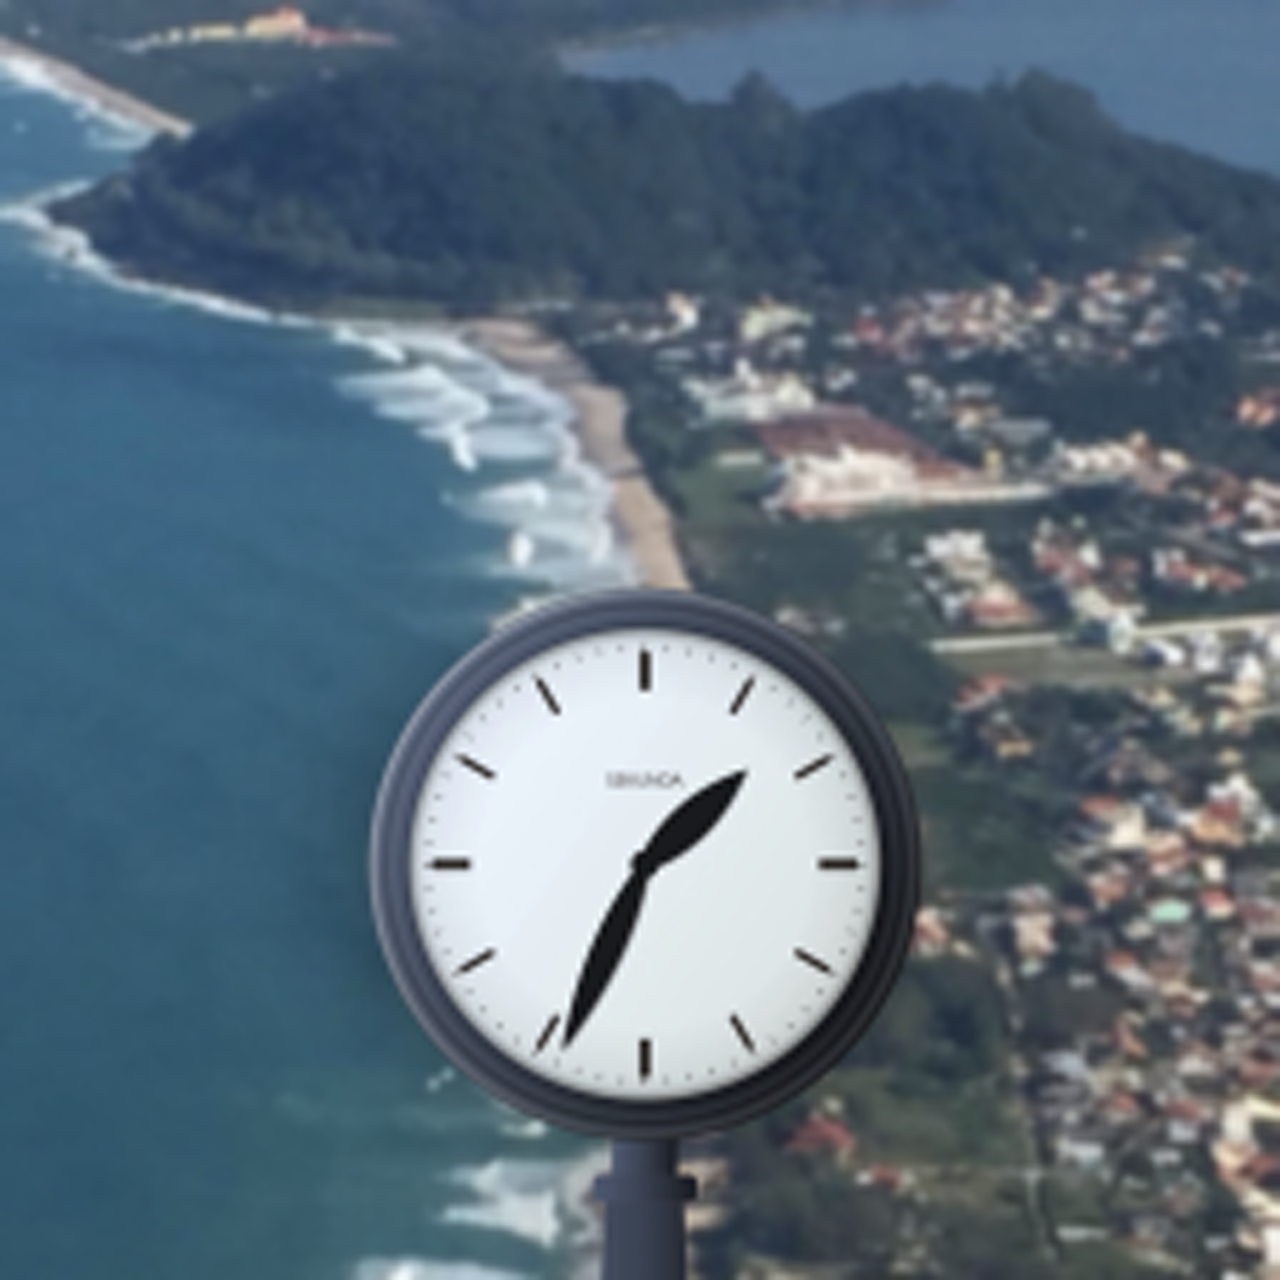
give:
1.34
